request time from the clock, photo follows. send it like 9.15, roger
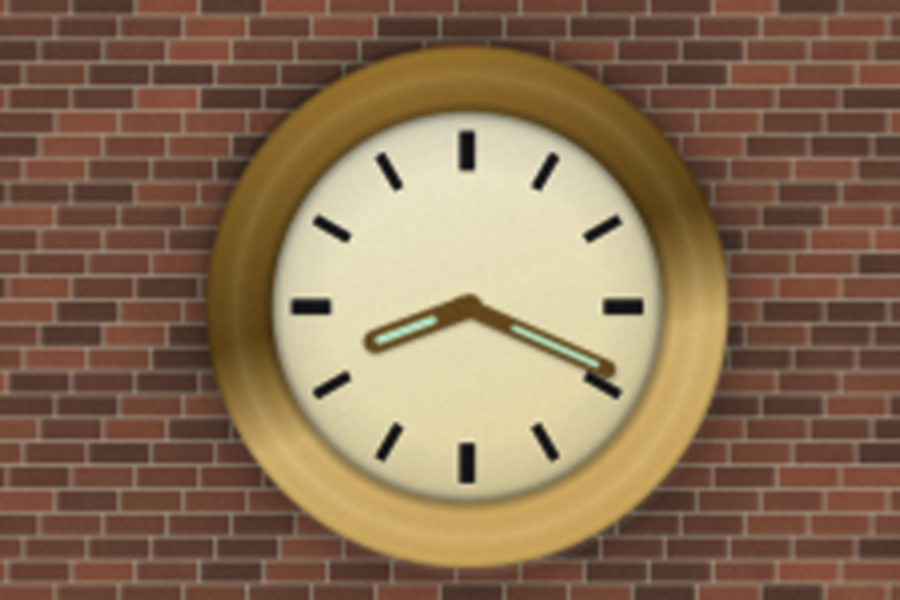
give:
8.19
